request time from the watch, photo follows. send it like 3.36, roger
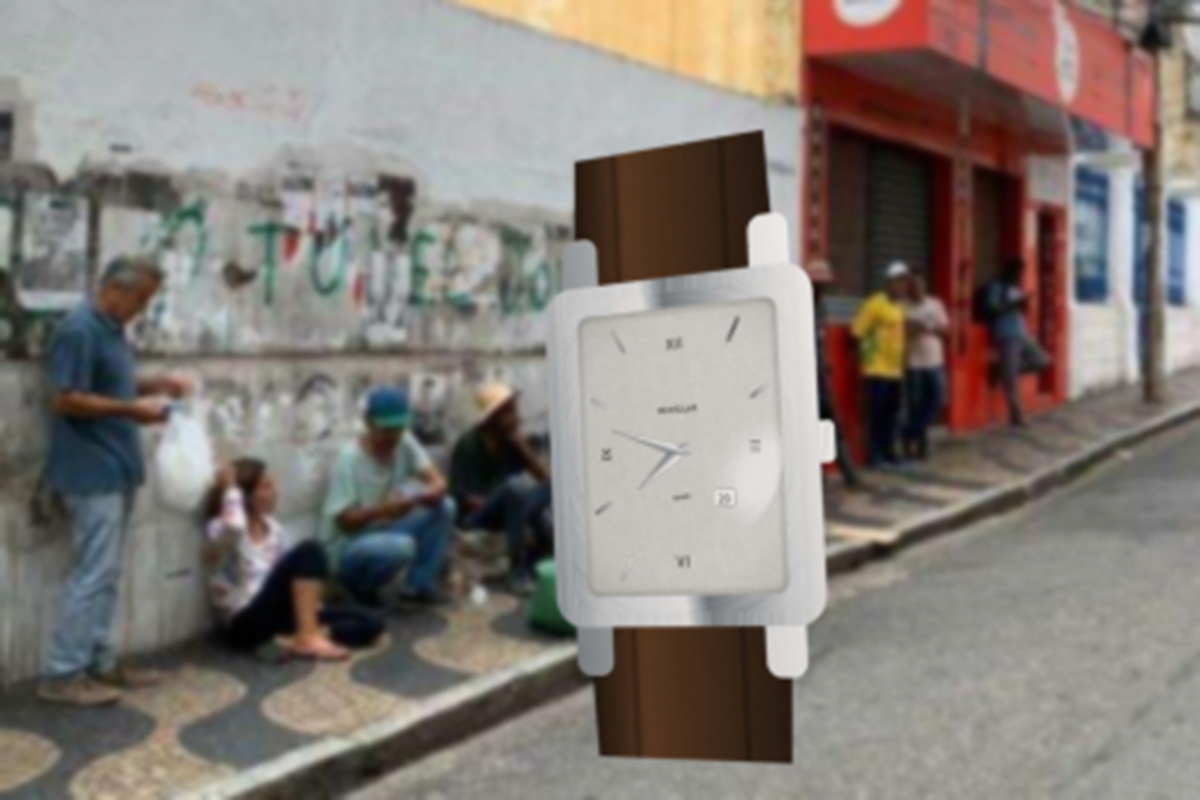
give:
7.48
